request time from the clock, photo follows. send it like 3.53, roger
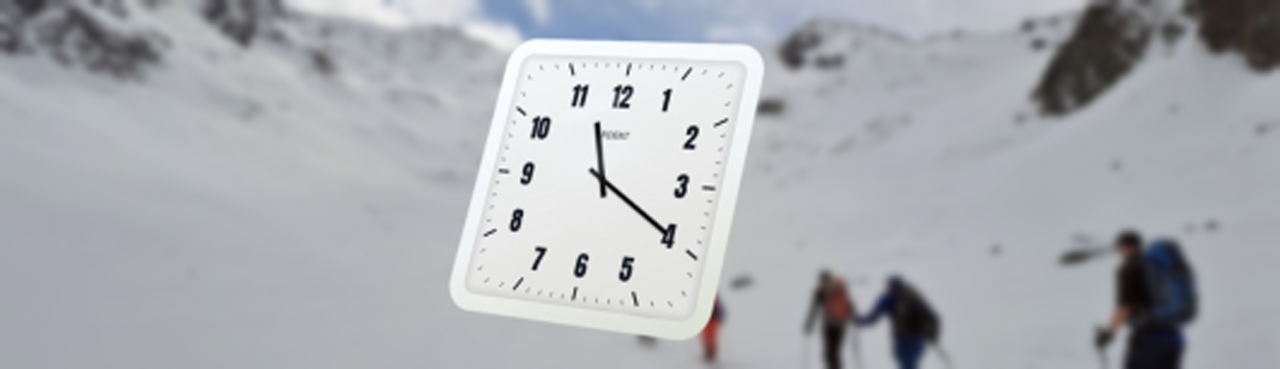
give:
11.20
